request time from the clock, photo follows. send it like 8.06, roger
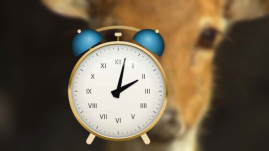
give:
2.02
